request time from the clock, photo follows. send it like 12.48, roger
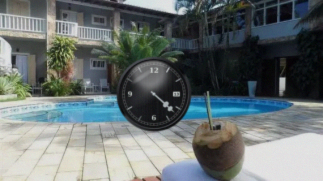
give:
4.22
